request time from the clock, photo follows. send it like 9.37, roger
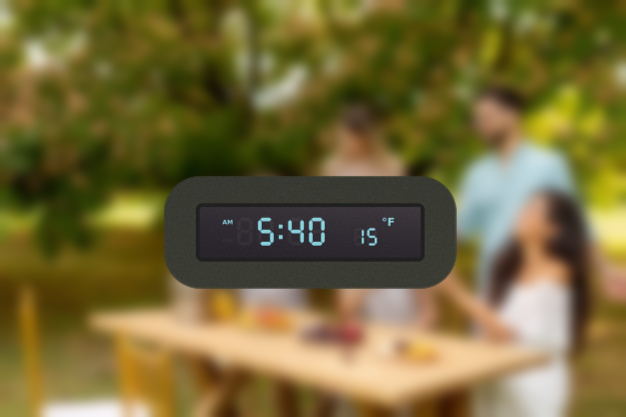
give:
5.40
